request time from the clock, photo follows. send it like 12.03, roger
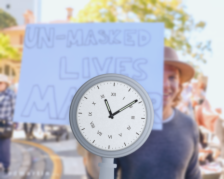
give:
11.09
